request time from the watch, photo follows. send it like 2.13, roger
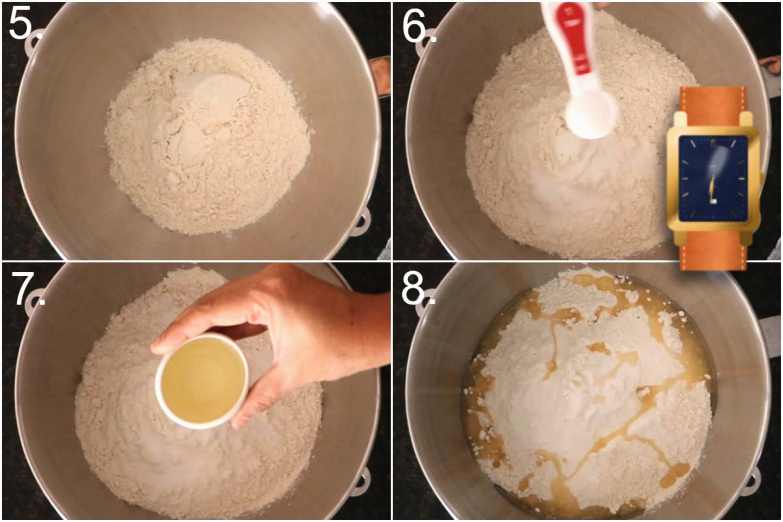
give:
6.31
